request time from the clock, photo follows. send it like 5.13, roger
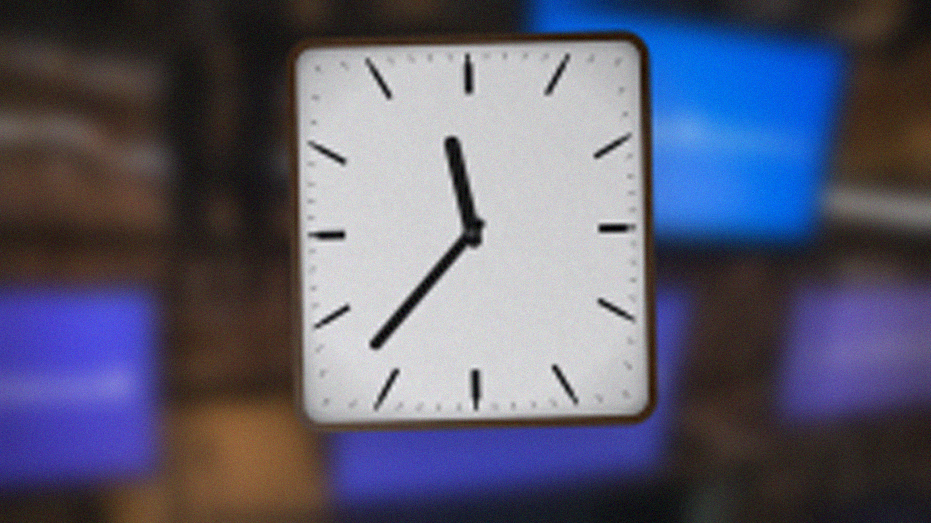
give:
11.37
